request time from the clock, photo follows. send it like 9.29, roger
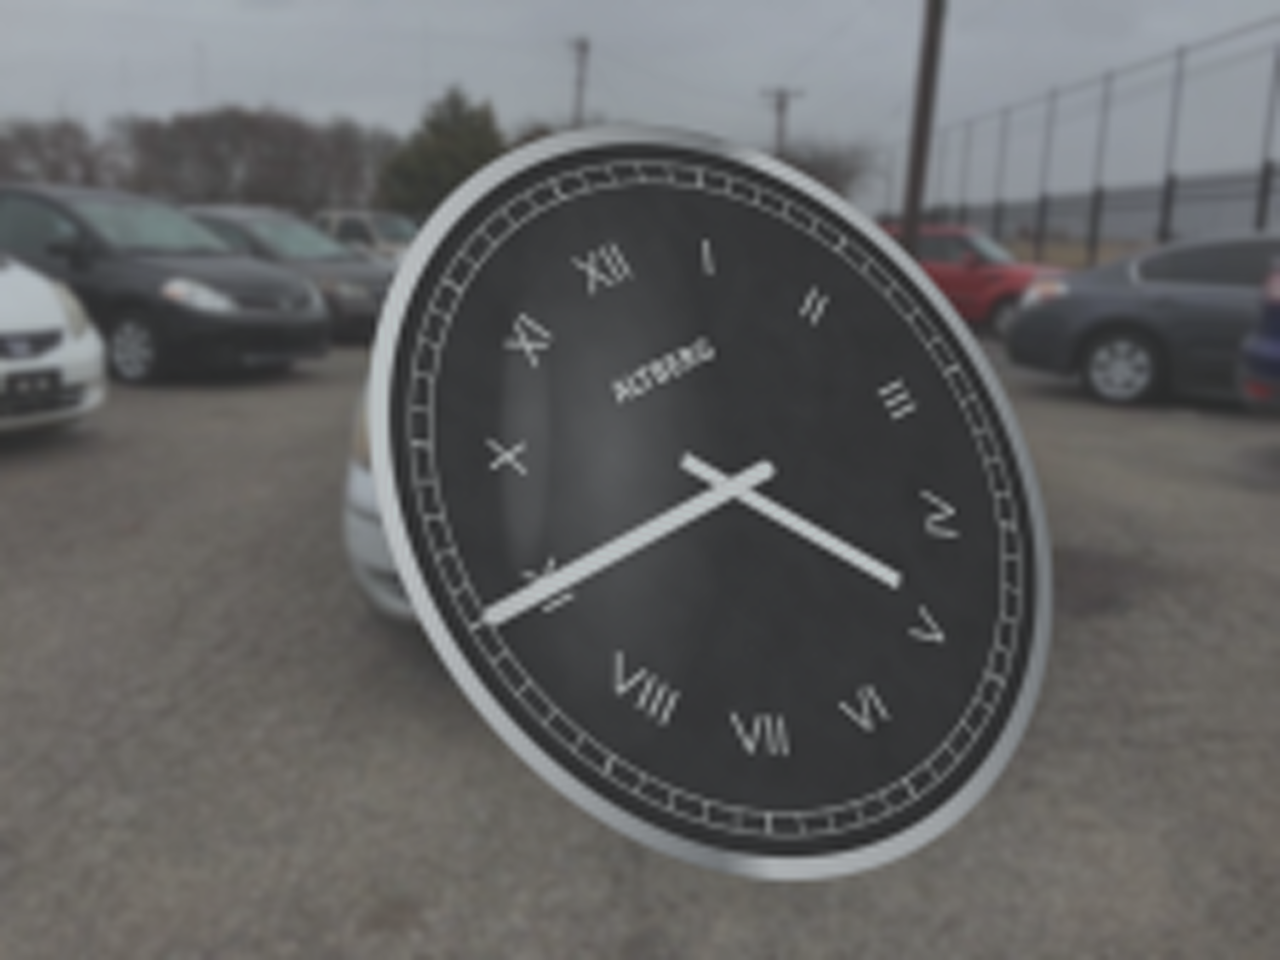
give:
4.45
